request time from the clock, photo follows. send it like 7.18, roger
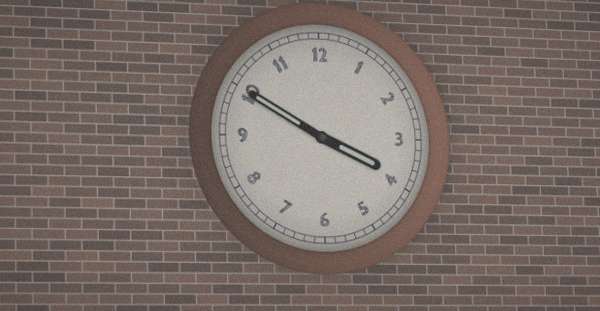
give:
3.50
